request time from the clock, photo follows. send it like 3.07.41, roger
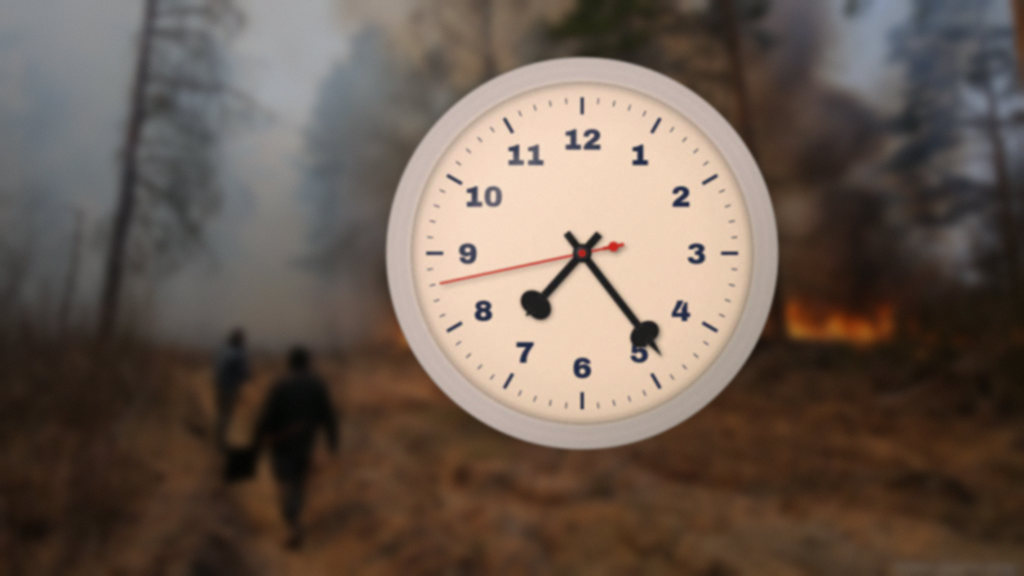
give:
7.23.43
